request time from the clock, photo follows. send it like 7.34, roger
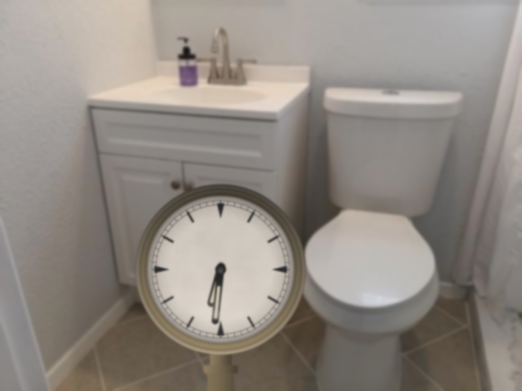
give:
6.31
